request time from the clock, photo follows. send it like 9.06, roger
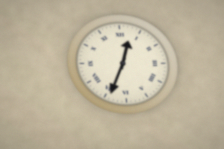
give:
12.34
